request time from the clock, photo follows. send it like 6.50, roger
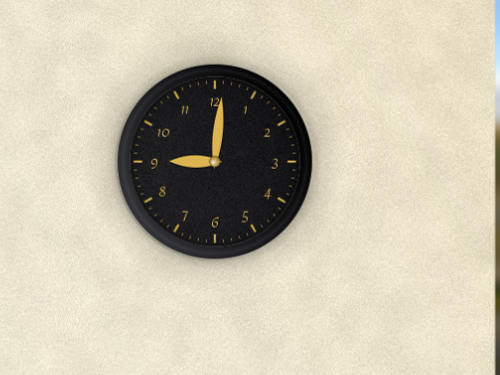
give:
9.01
